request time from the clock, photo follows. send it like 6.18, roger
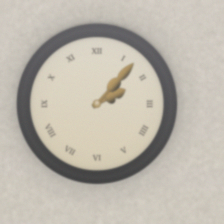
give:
2.07
